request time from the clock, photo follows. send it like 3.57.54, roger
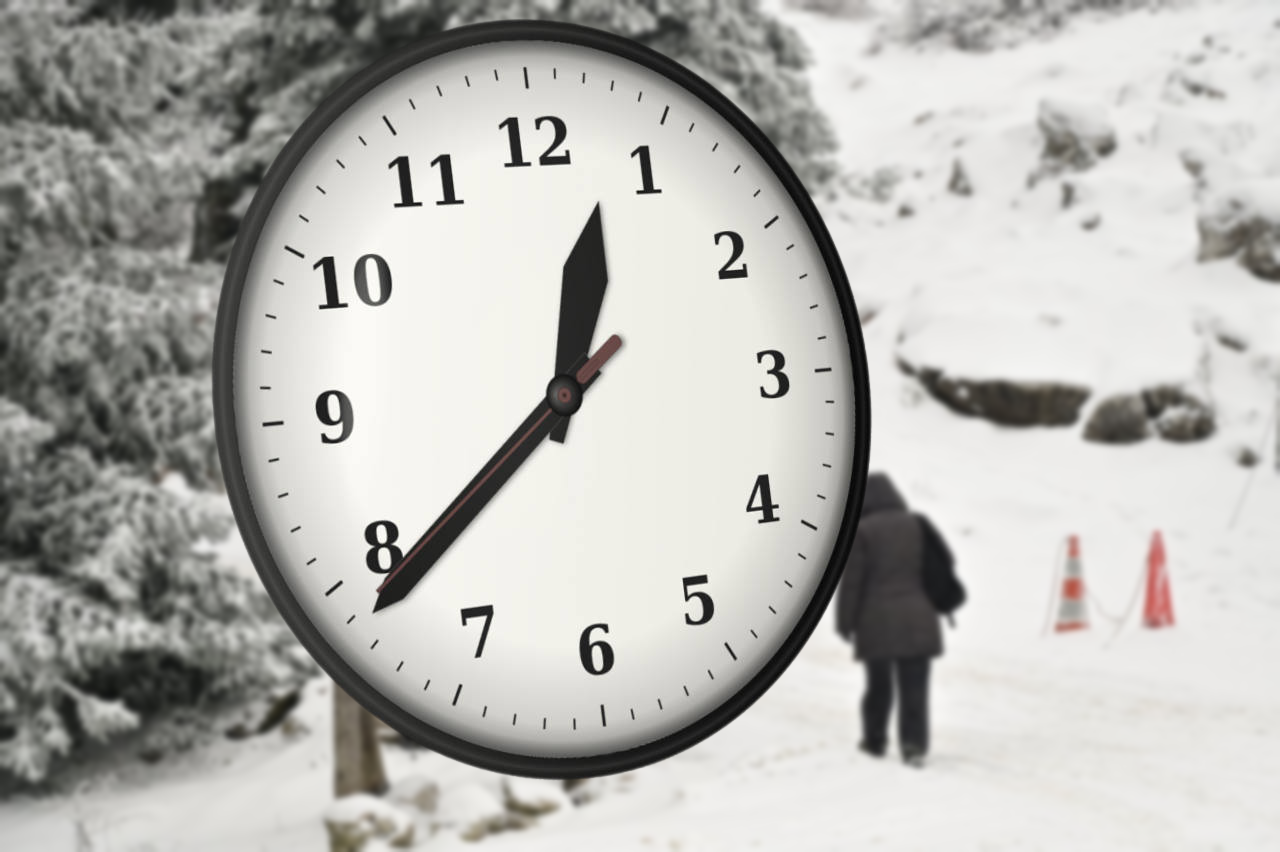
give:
12.38.39
